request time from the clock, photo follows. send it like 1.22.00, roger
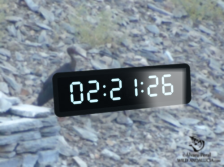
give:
2.21.26
